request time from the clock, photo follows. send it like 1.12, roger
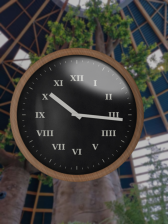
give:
10.16
